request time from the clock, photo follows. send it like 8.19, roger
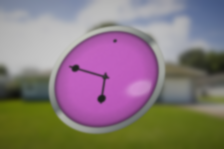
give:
5.47
